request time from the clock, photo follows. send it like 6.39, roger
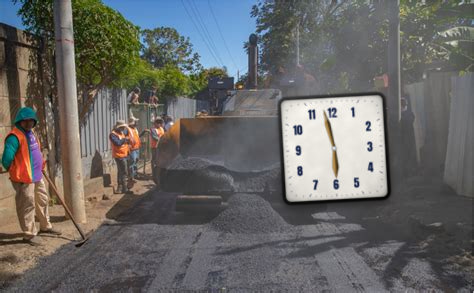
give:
5.58
